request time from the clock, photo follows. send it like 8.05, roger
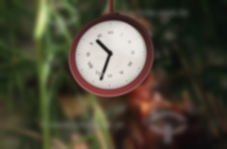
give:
10.33
